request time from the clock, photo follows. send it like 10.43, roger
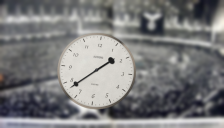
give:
1.38
